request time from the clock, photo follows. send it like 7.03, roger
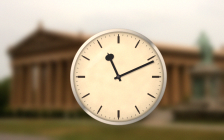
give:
11.11
